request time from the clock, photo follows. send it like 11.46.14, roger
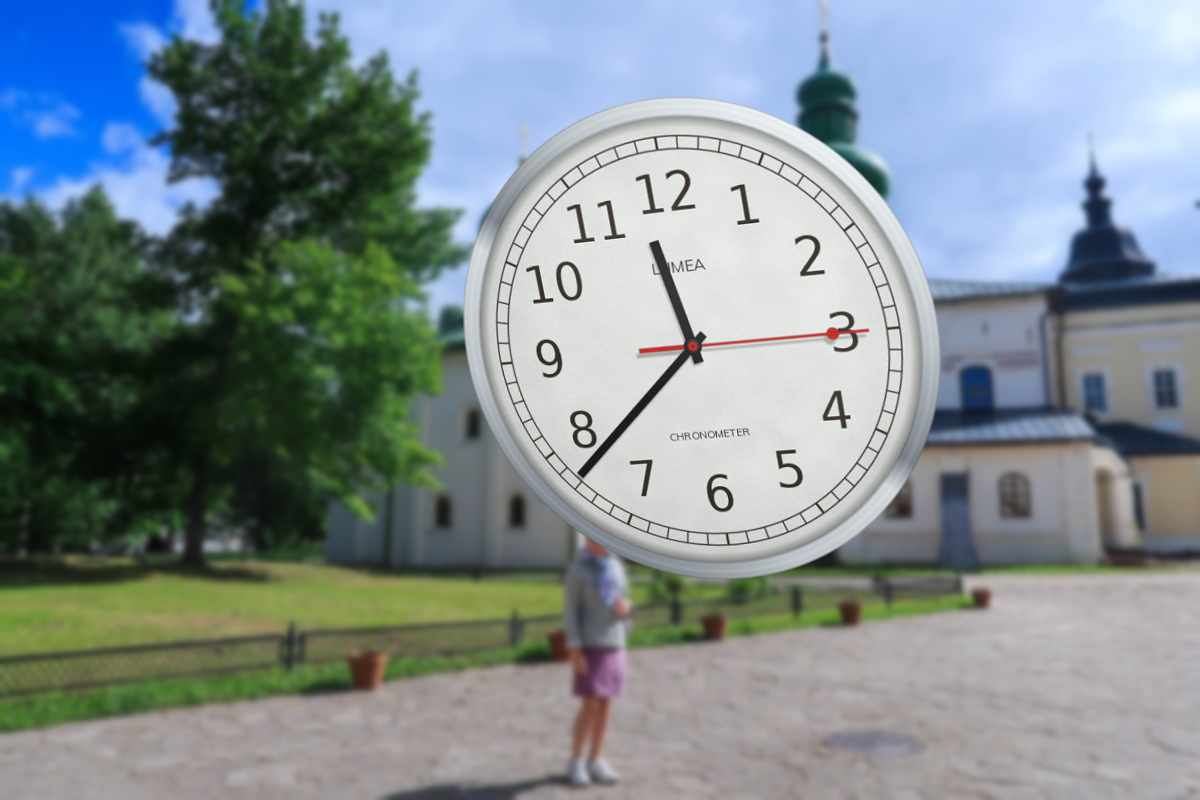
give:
11.38.15
